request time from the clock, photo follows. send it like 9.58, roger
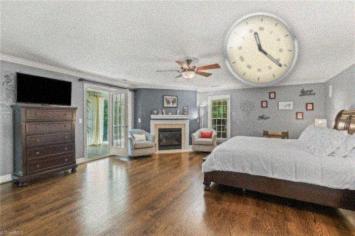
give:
11.21
